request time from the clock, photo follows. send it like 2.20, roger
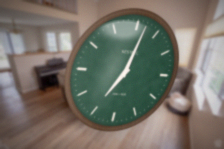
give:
7.02
